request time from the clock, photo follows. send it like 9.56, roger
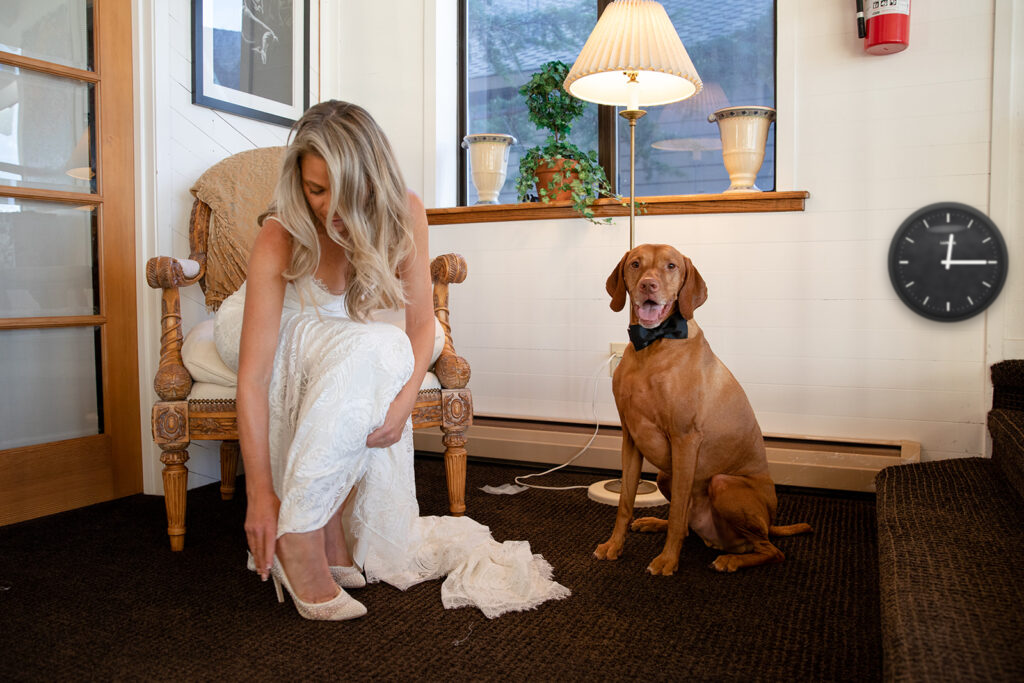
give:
12.15
